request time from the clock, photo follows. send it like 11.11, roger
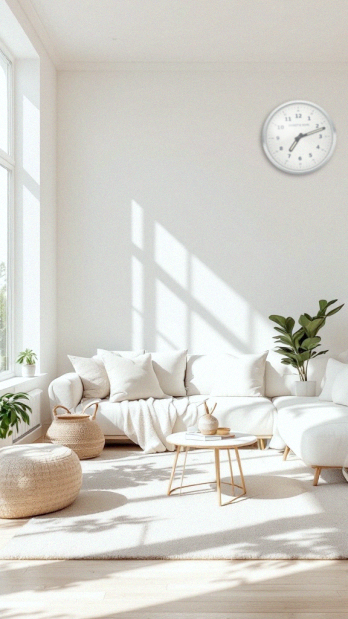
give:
7.12
